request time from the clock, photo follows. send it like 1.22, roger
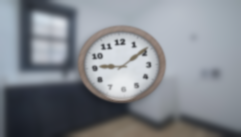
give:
9.09
